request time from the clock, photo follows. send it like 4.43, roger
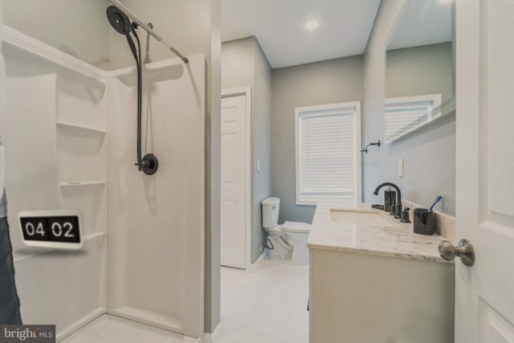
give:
4.02
